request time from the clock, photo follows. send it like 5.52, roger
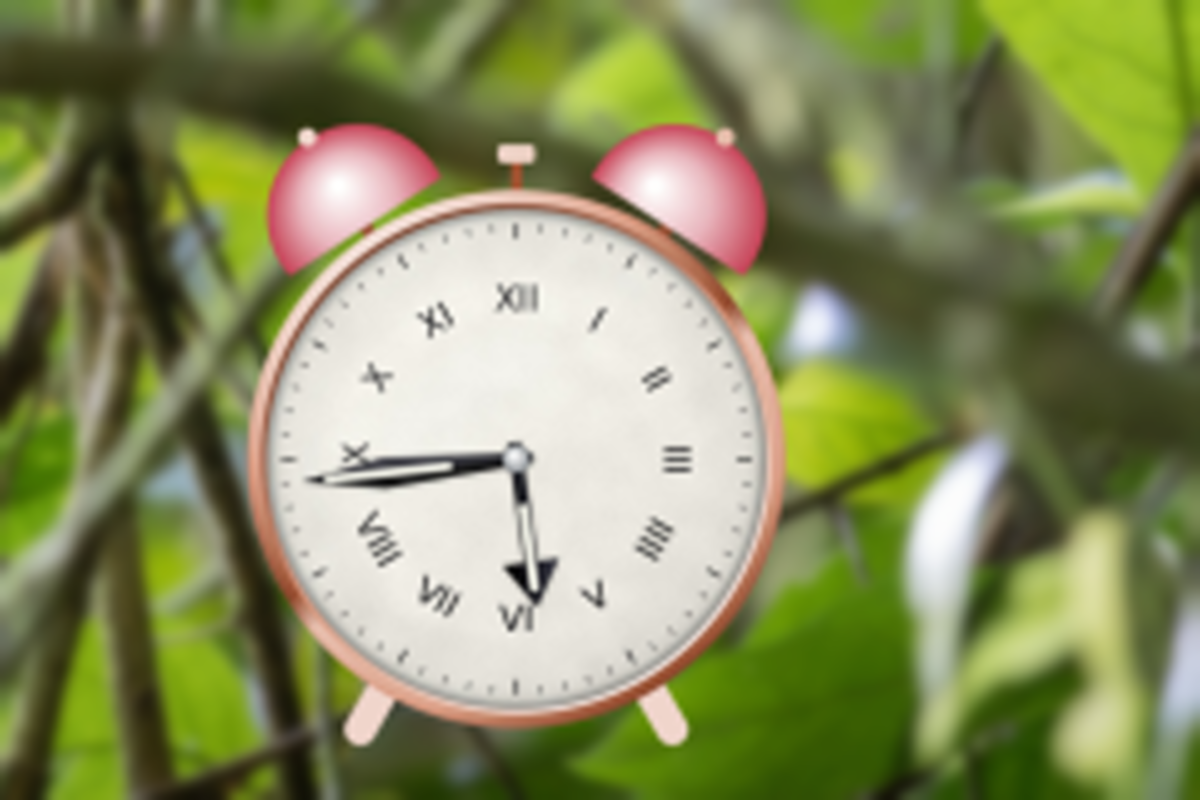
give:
5.44
